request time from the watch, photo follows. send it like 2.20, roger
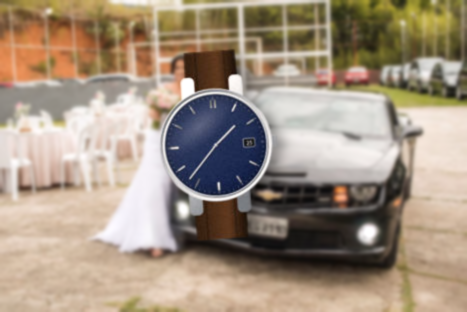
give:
1.37
